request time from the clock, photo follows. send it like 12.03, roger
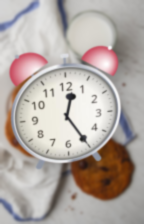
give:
12.25
